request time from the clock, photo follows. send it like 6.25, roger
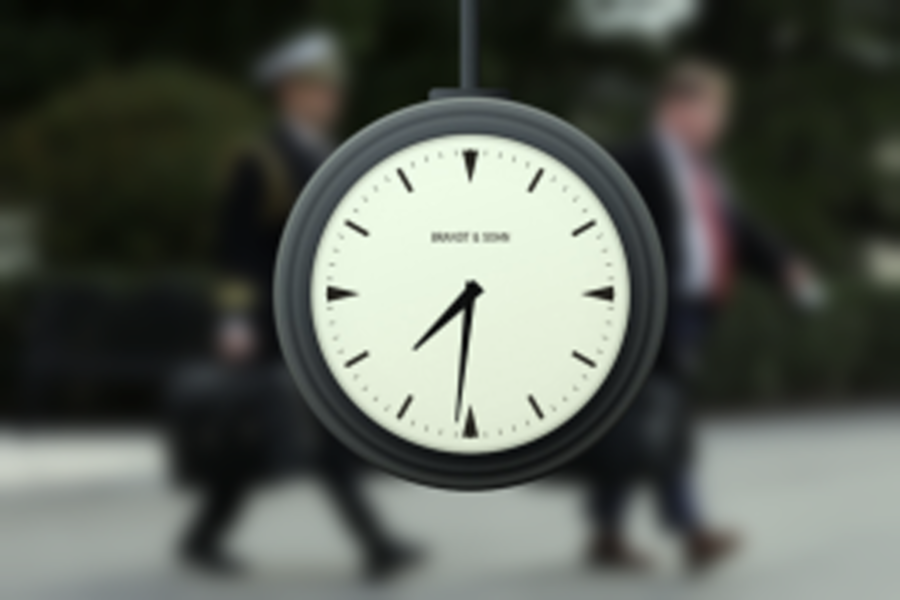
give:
7.31
